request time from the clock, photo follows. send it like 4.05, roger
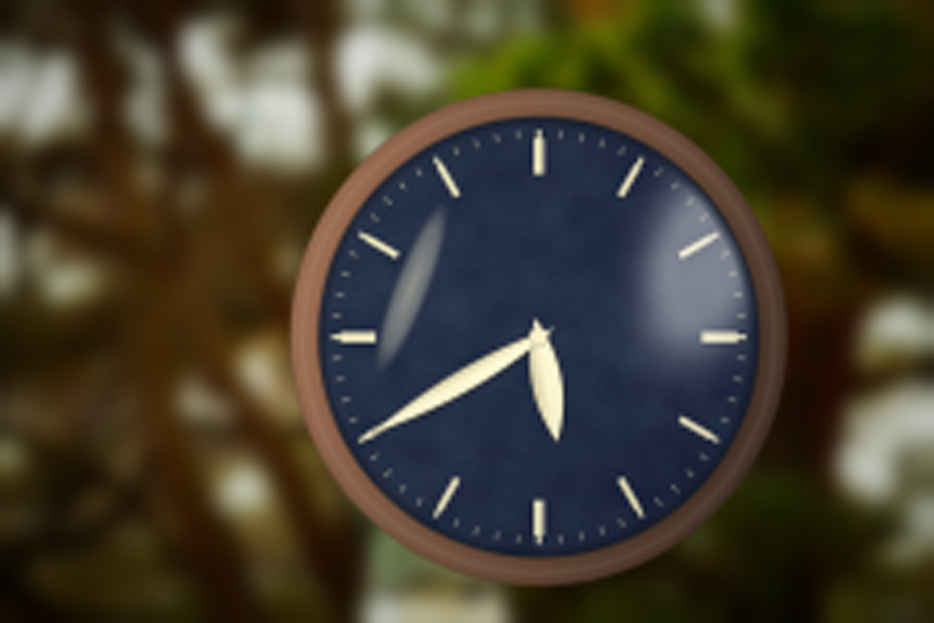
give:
5.40
